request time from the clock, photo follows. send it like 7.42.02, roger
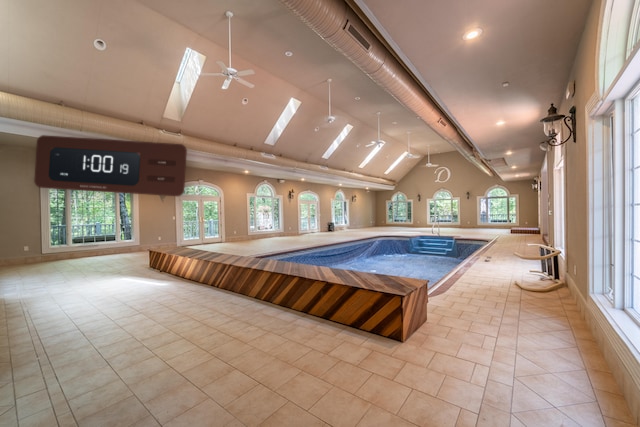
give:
1.00.19
